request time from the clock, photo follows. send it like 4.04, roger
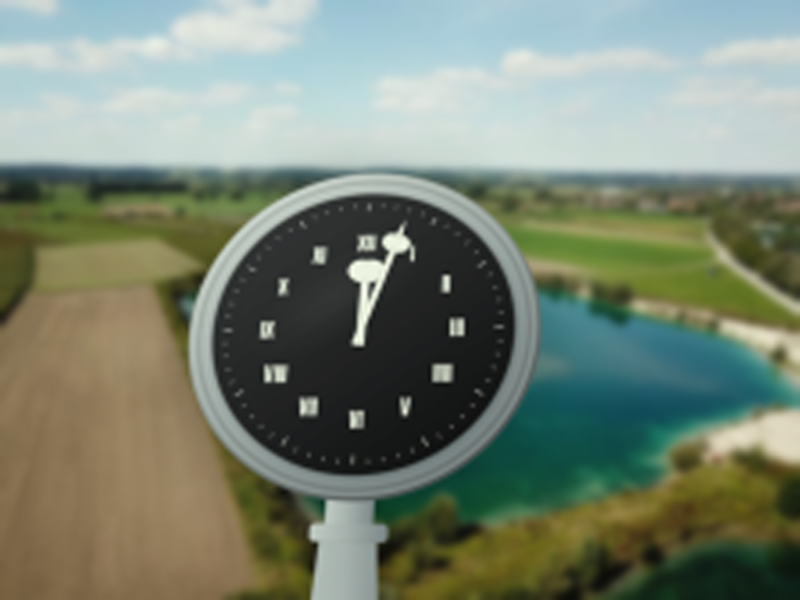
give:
12.03
